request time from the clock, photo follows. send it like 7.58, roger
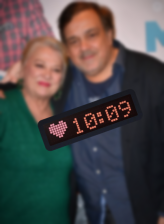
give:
10.09
